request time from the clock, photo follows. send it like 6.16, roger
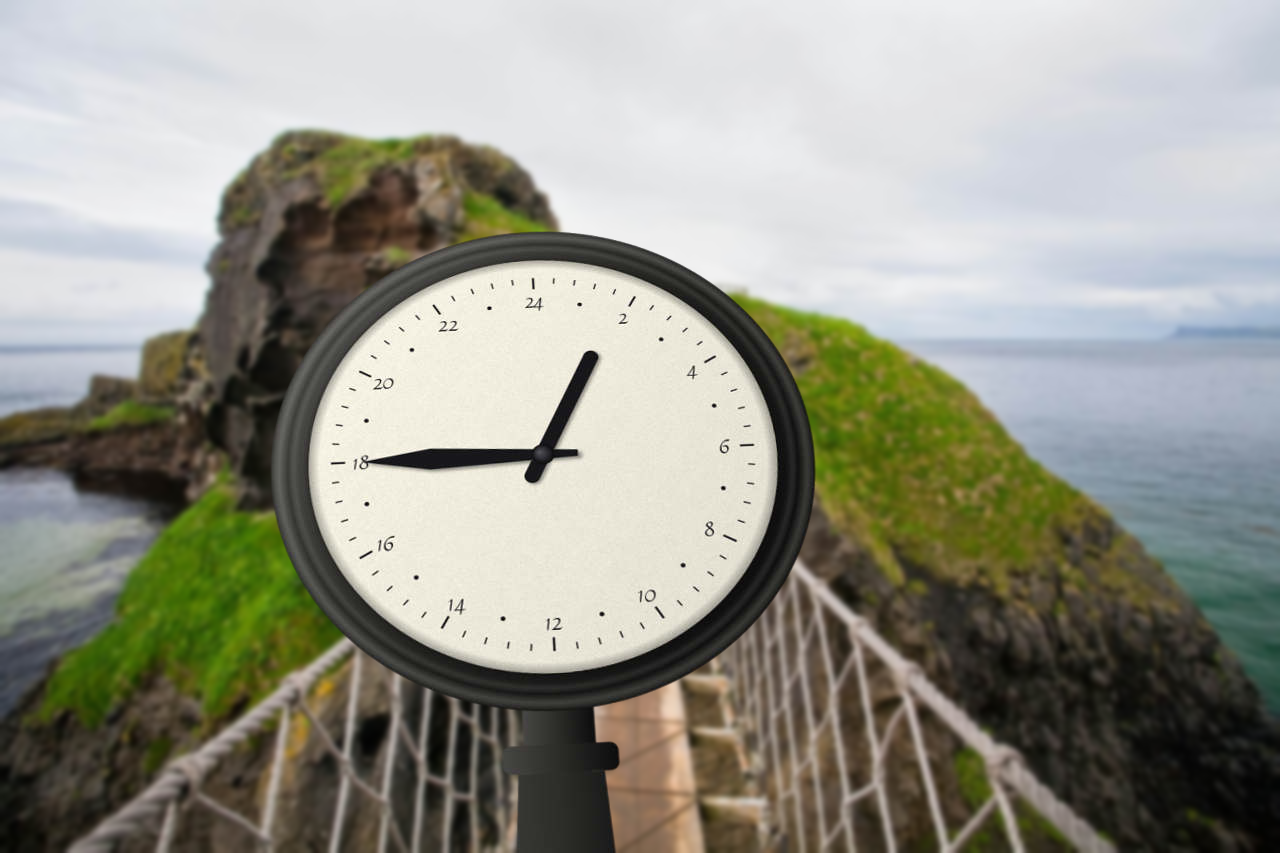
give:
1.45
